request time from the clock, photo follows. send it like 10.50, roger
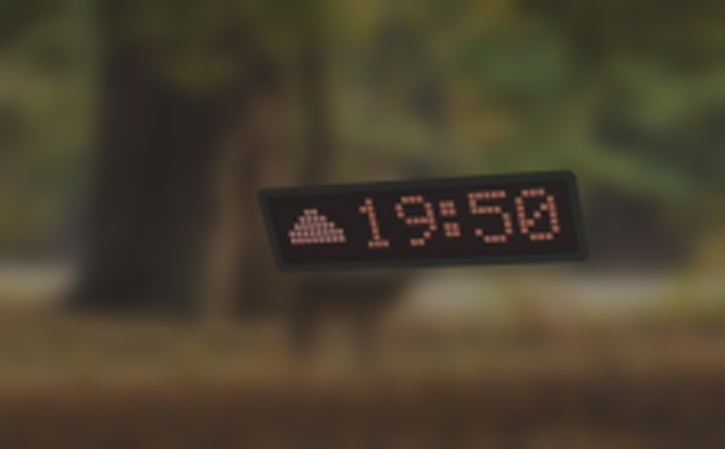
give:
19.50
